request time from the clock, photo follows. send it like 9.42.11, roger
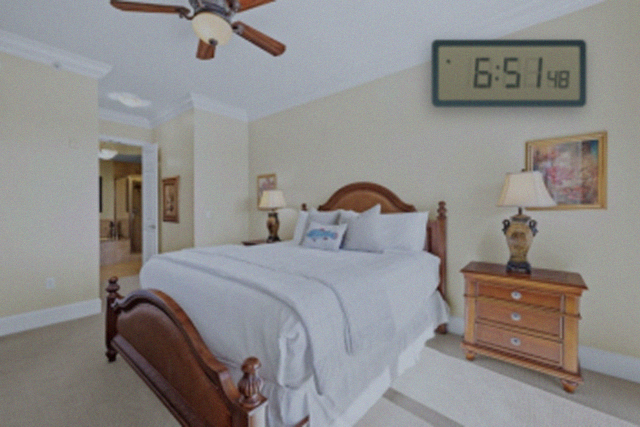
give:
6.51.48
